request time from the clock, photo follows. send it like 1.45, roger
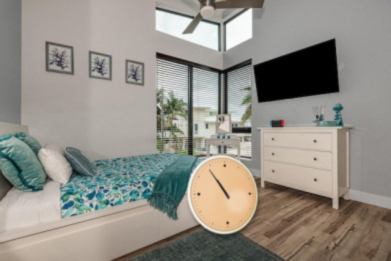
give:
10.54
